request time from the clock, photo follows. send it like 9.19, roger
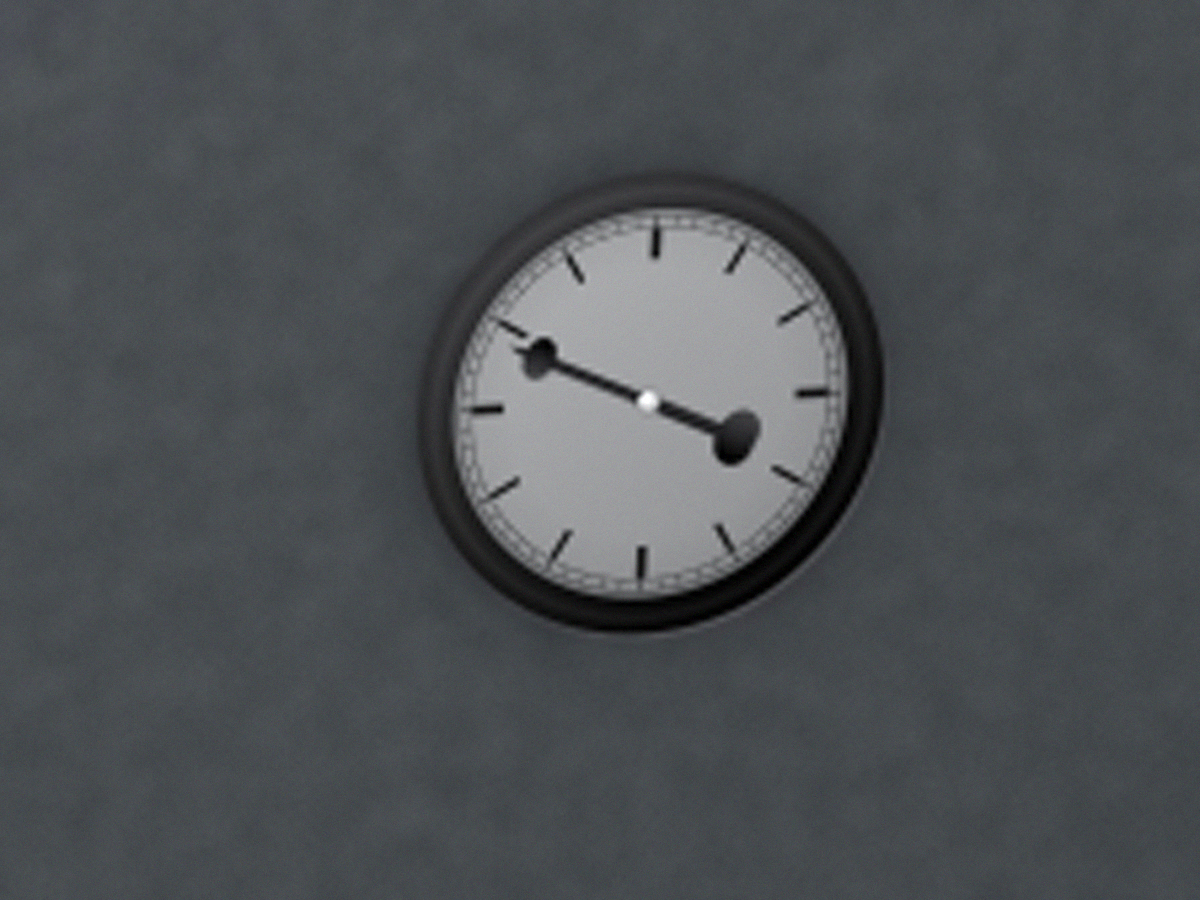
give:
3.49
